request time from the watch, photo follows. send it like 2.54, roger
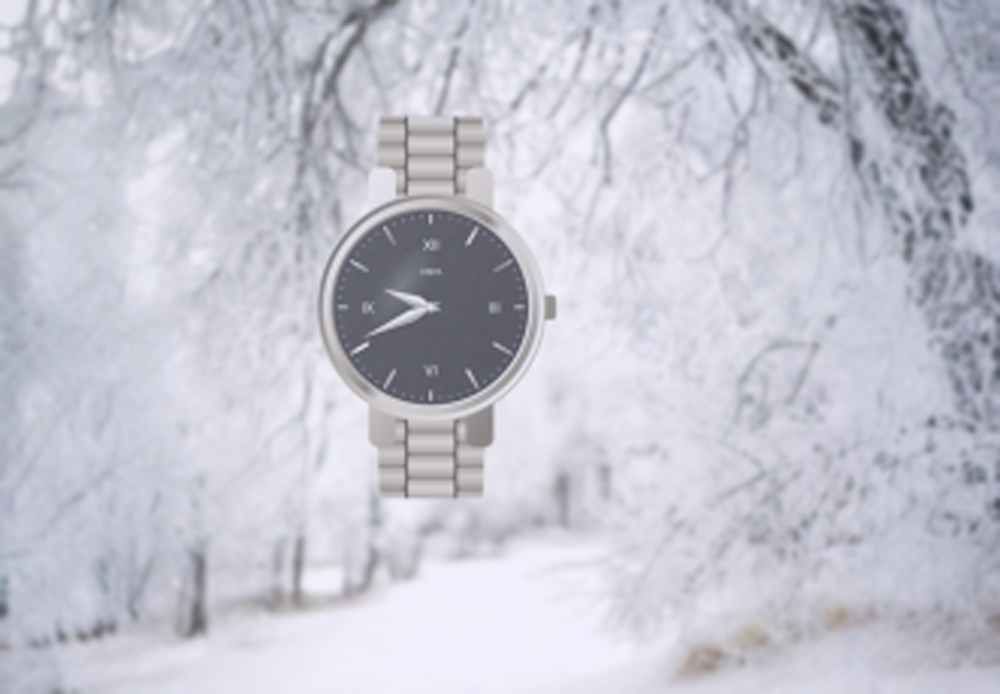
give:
9.41
